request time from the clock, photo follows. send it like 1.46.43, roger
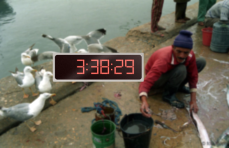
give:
3.38.29
